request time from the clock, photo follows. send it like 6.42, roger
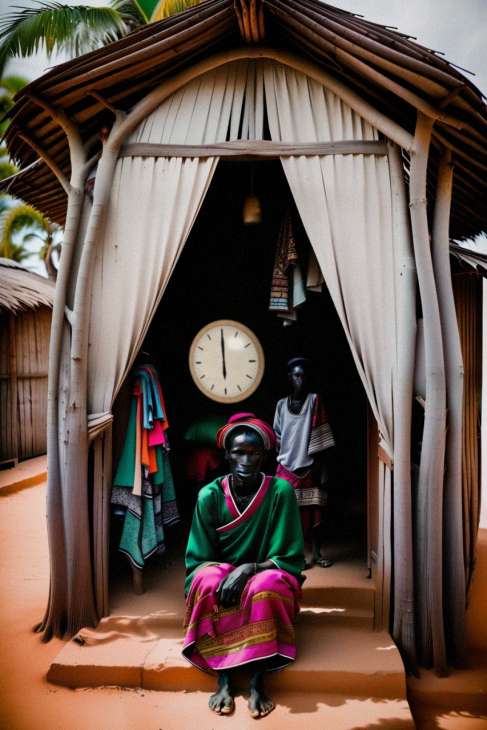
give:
6.00
